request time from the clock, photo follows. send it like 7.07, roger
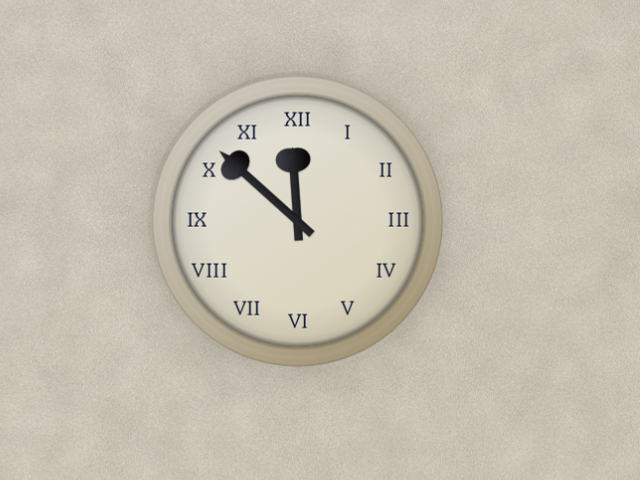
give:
11.52
